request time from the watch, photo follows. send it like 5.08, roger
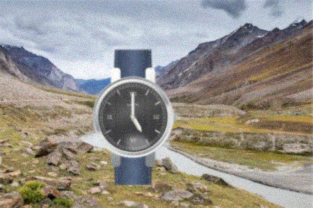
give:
5.00
